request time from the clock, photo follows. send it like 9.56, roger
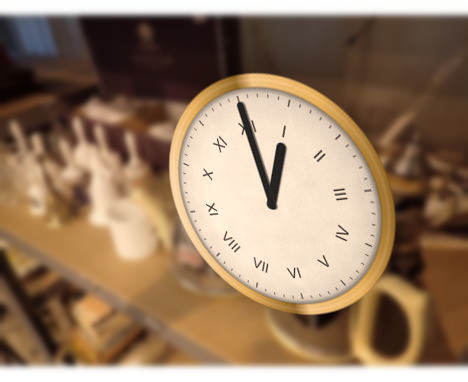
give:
1.00
